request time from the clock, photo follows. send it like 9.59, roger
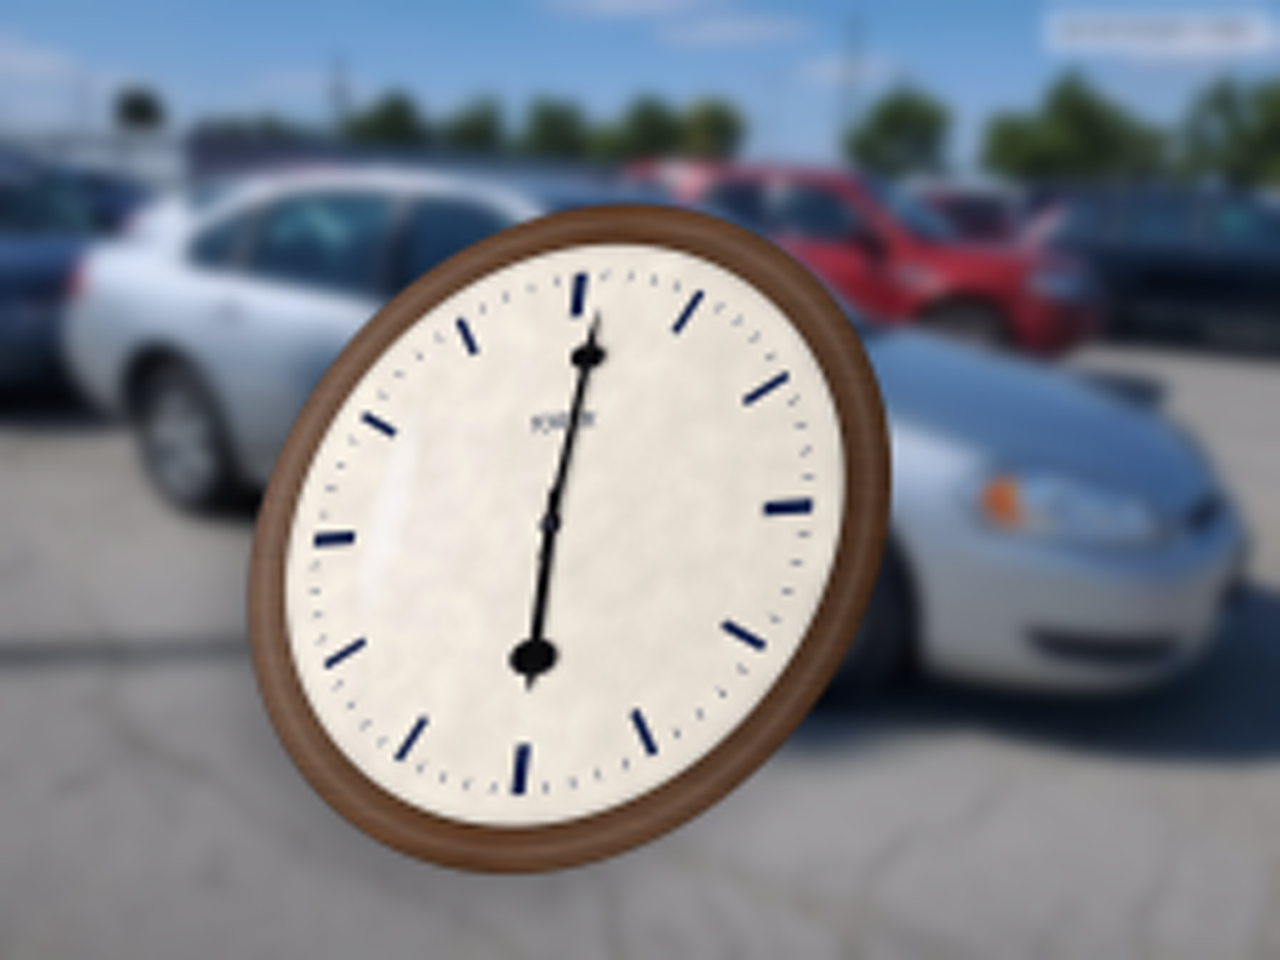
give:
6.01
